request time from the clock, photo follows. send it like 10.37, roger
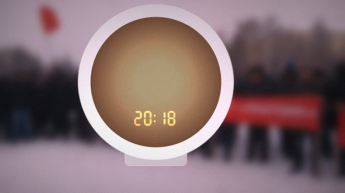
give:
20.18
